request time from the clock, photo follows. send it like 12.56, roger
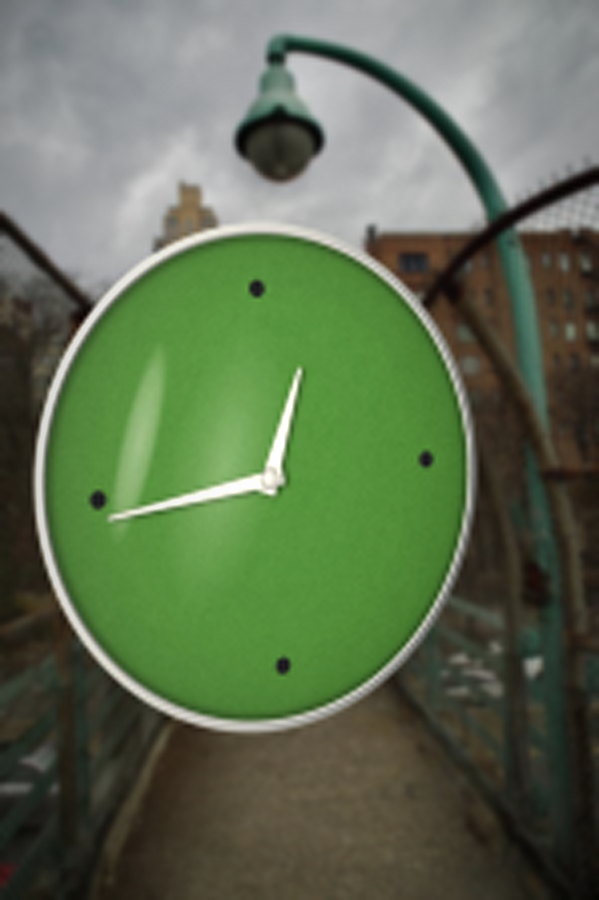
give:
12.44
